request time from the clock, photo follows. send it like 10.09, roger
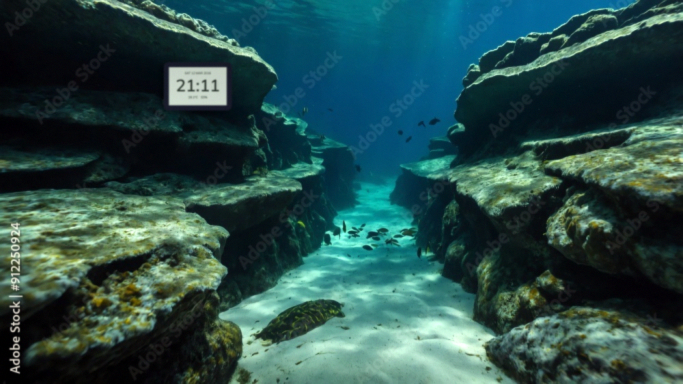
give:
21.11
